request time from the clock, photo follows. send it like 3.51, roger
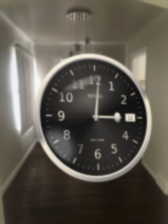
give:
3.01
